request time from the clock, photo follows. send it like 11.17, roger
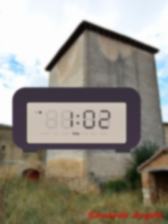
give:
1.02
